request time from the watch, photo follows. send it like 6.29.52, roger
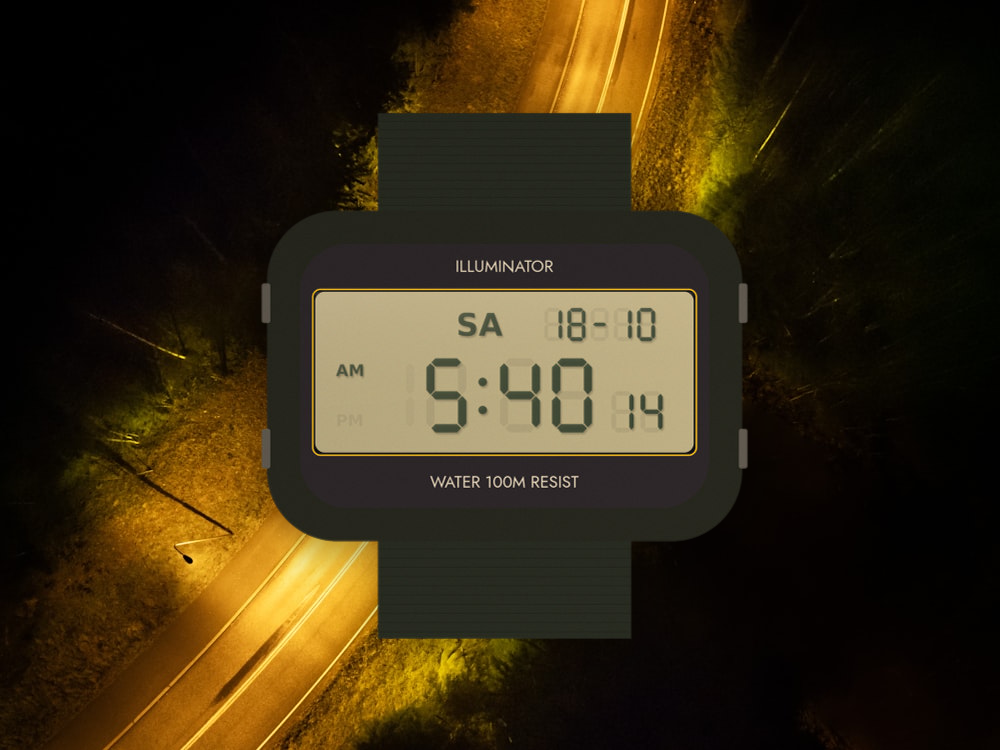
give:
5.40.14
